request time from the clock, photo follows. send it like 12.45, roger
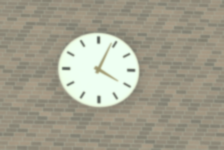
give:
4.04
